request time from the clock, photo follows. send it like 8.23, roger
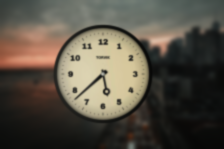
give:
5.38
